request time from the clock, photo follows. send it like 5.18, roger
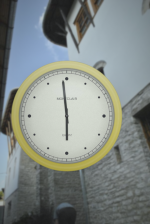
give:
5.59
